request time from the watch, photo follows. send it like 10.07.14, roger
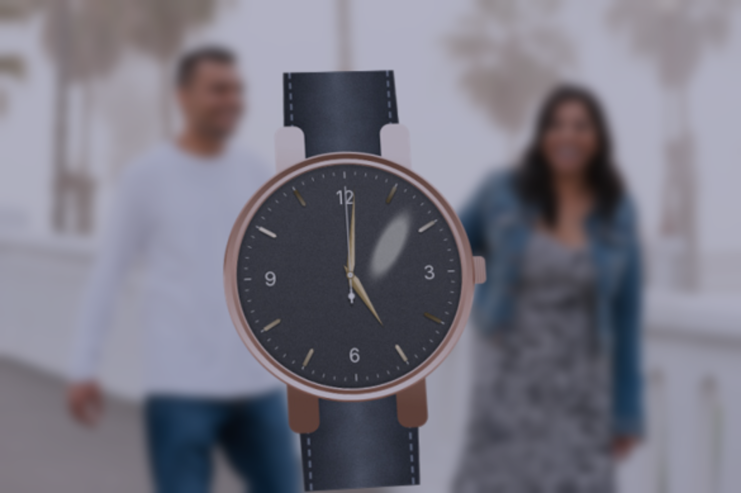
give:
5.01.00
